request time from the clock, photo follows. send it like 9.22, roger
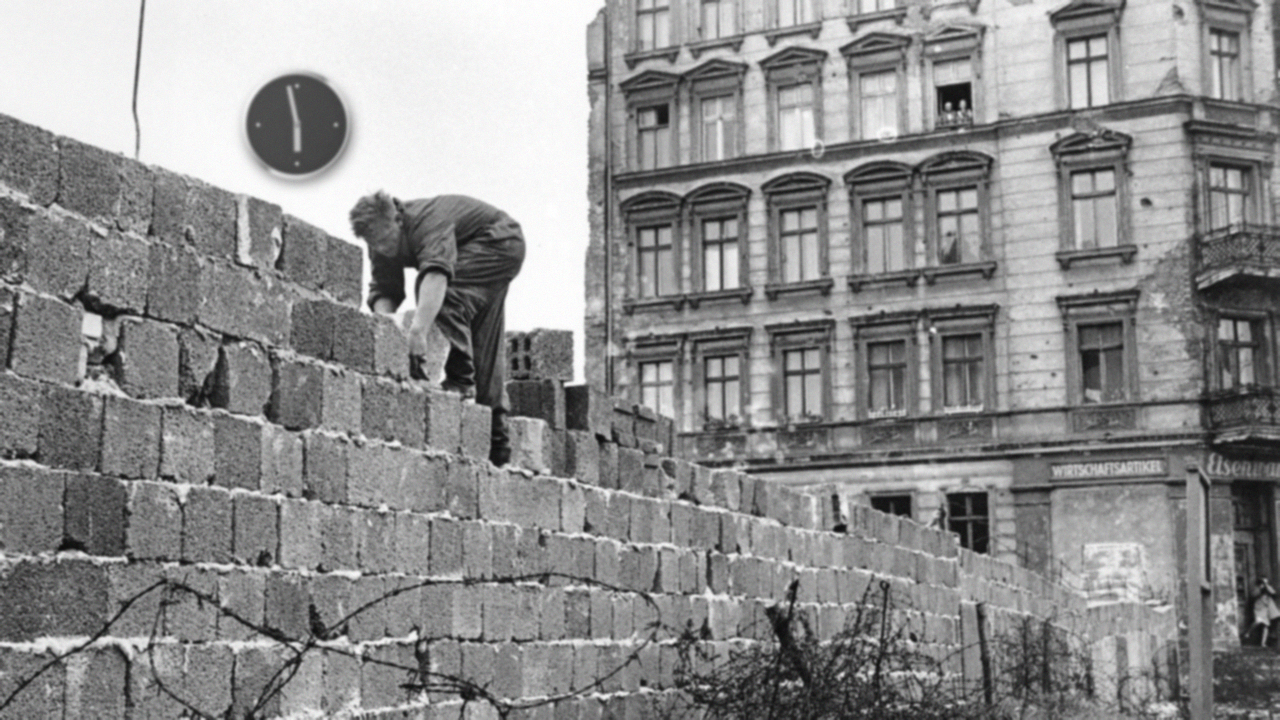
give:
5.58
